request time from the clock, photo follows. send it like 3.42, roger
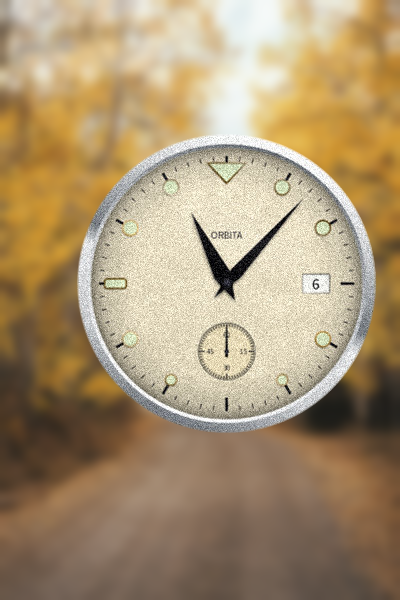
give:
11.07
